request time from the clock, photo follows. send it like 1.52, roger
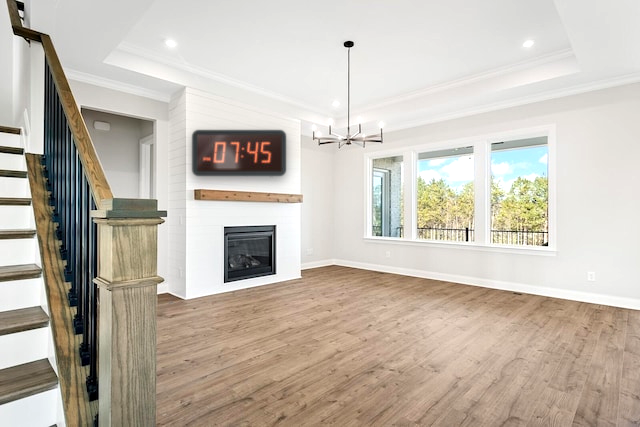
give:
7.45
